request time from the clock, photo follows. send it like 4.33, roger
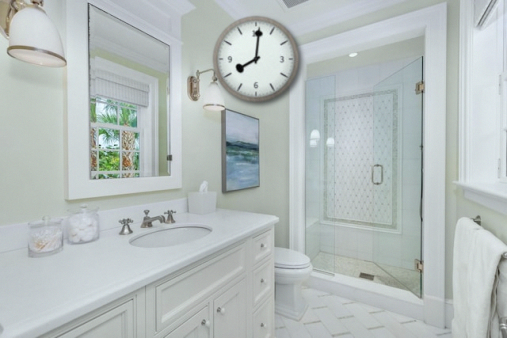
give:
8.01
